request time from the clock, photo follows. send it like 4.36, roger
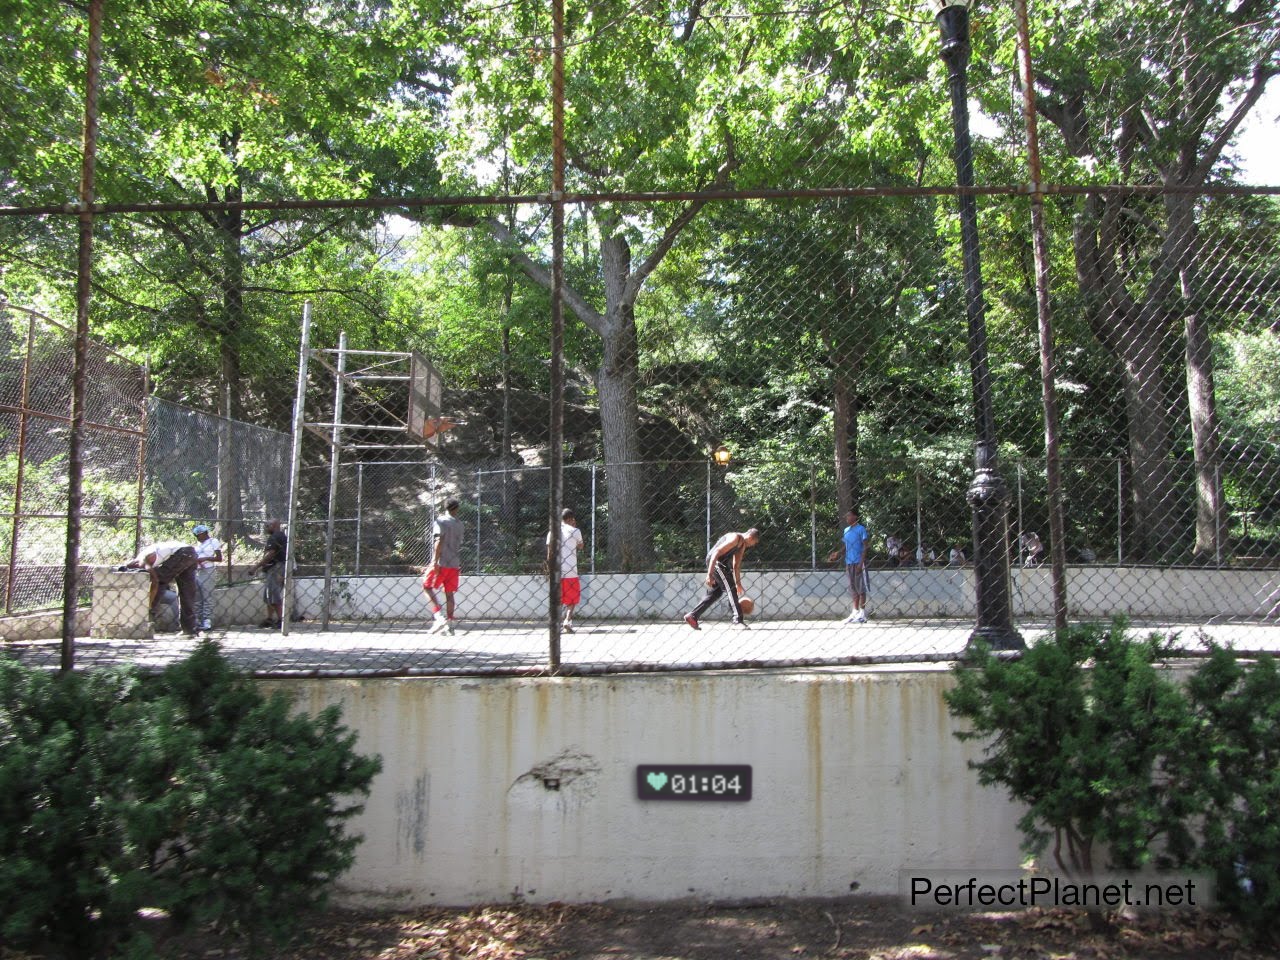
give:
1.04
